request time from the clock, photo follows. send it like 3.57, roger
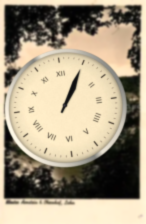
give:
1.05
